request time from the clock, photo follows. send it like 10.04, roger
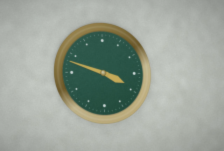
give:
3.48
